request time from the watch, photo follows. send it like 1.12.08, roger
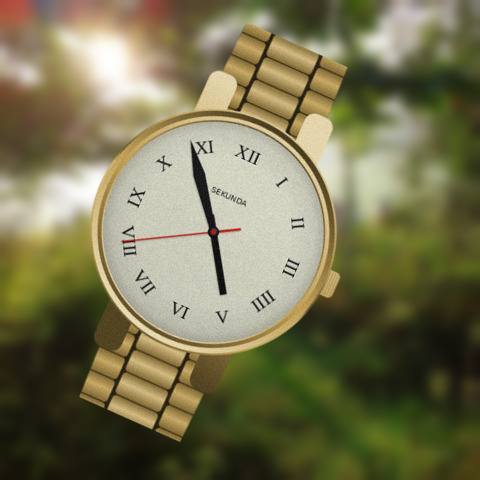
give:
4.53.40
